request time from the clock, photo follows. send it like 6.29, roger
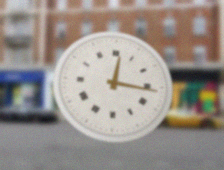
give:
12.16
